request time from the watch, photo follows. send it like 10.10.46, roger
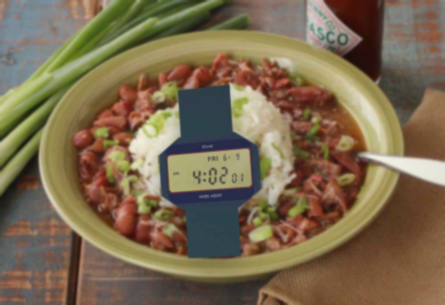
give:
4.02.01
